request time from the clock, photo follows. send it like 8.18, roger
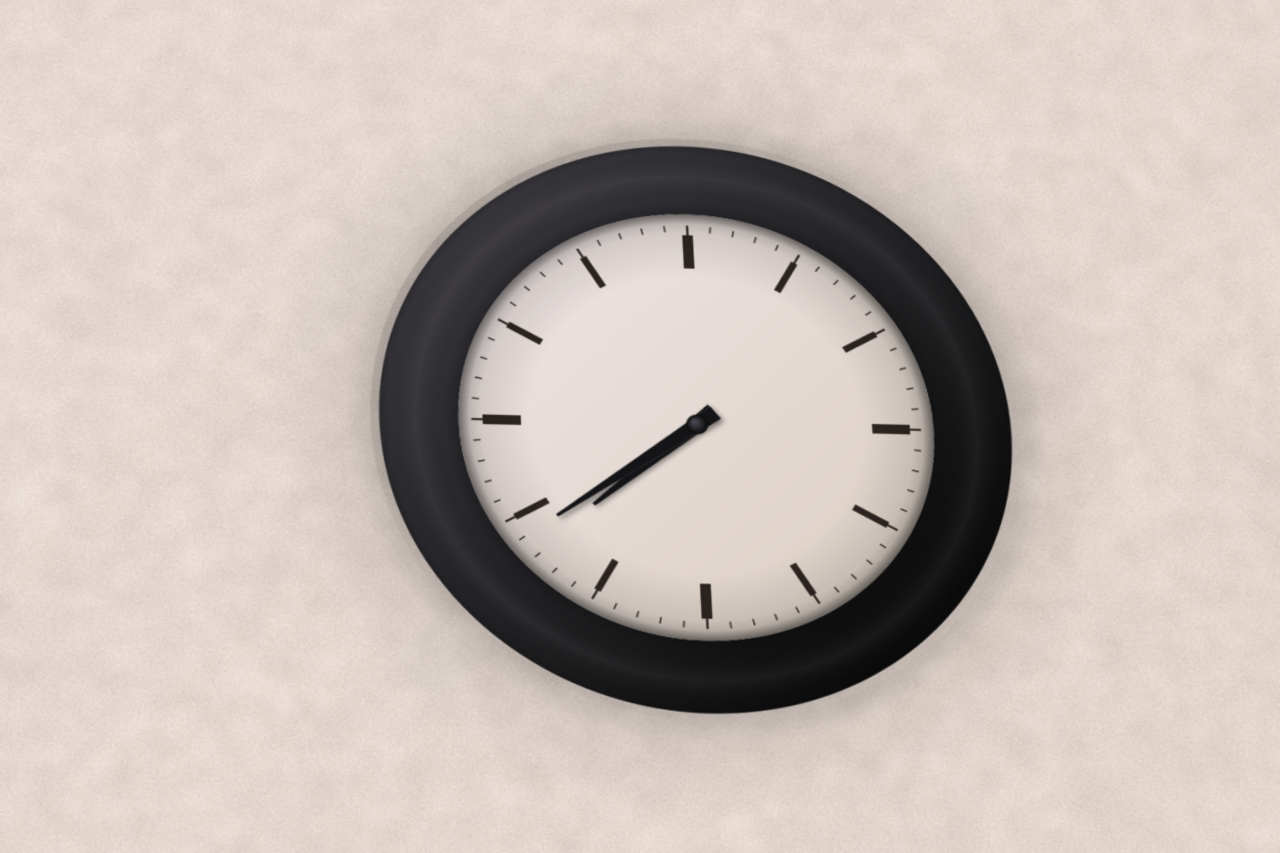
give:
7.39
